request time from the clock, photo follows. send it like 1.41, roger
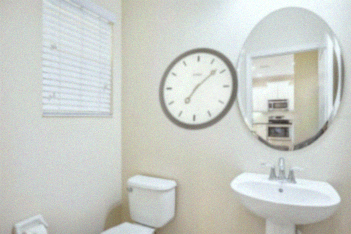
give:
7.08
